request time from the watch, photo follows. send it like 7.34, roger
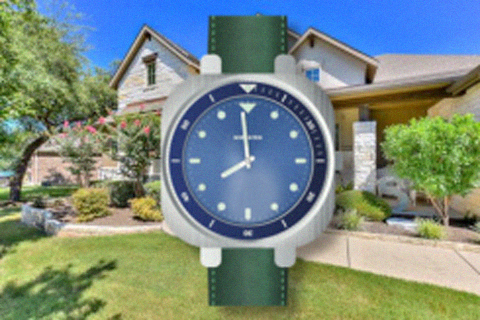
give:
7.59
